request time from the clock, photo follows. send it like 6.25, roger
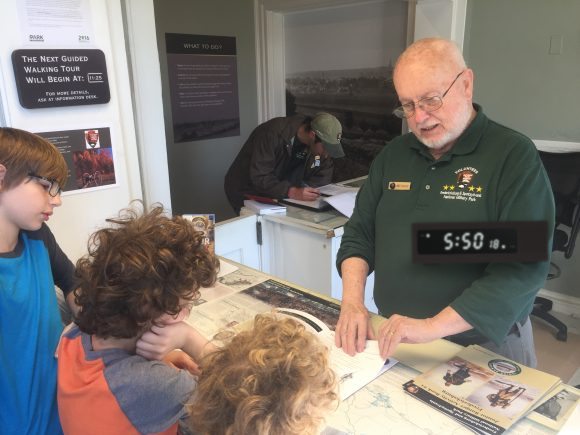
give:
5.50
